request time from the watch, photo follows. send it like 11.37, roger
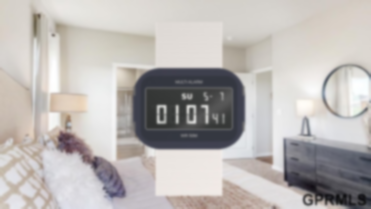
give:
1.07
